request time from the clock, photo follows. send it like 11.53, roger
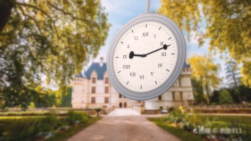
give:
9.12
